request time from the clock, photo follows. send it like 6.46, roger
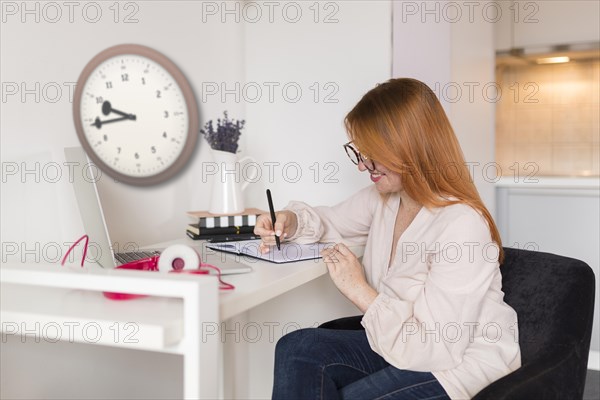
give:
9.44
